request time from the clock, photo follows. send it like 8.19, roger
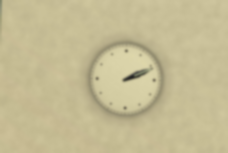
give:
2.11
